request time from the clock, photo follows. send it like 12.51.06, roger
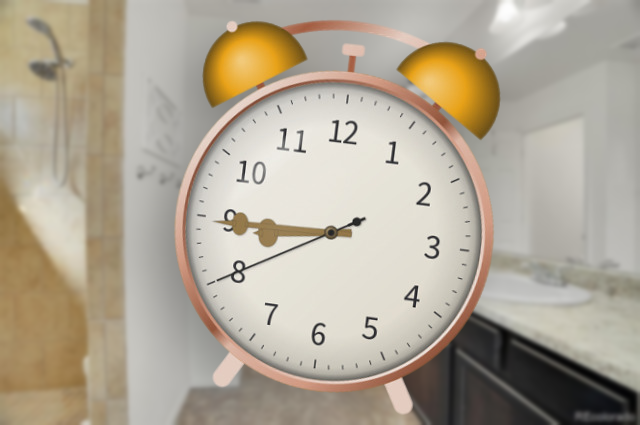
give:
8.44.40
